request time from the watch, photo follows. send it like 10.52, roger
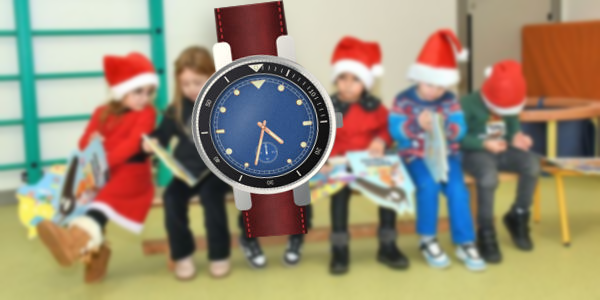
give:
4.33
